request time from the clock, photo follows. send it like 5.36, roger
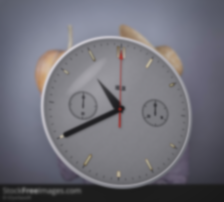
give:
10.40
